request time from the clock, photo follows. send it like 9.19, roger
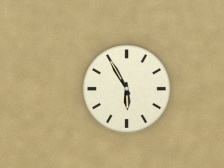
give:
5.55
